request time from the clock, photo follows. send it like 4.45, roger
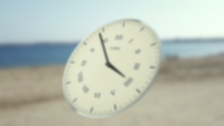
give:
3.54
